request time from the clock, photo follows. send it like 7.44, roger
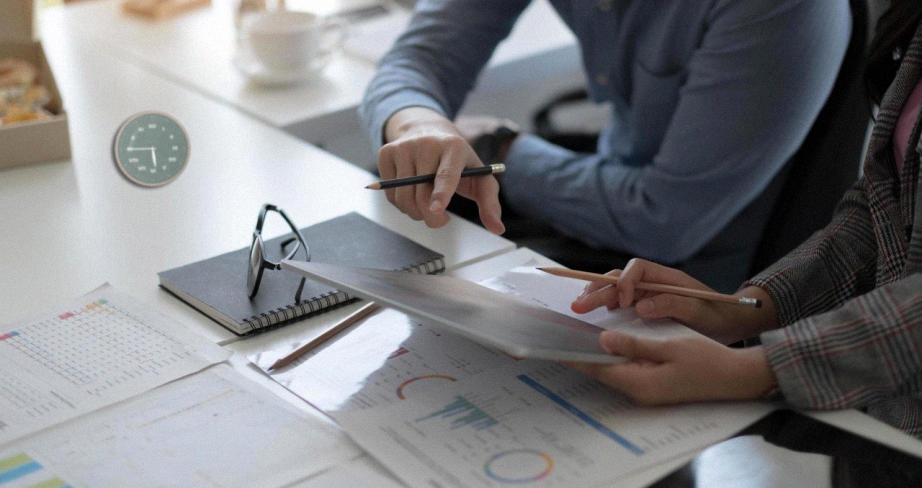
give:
5.45
